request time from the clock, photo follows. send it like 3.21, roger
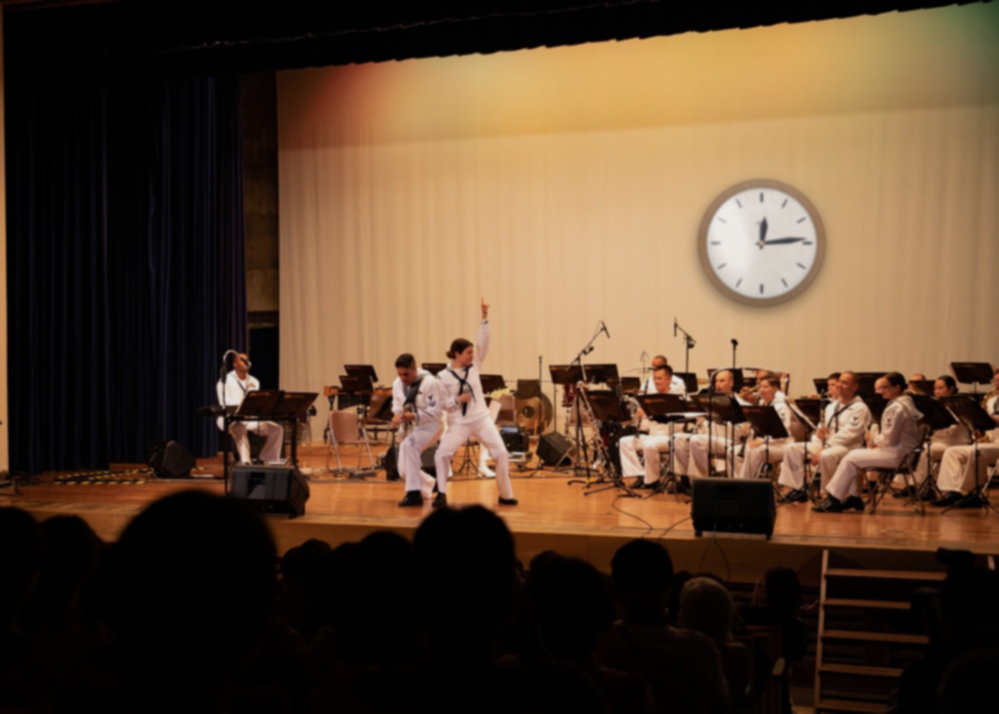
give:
12.14
